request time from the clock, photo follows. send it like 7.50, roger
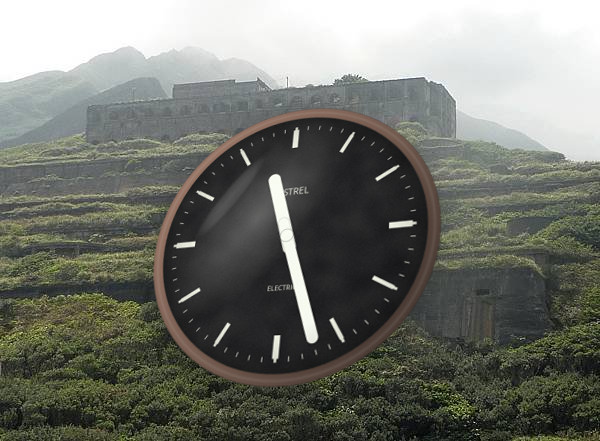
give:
11.27
